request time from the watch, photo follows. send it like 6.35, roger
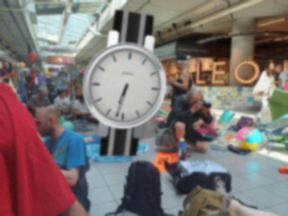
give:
6.32
